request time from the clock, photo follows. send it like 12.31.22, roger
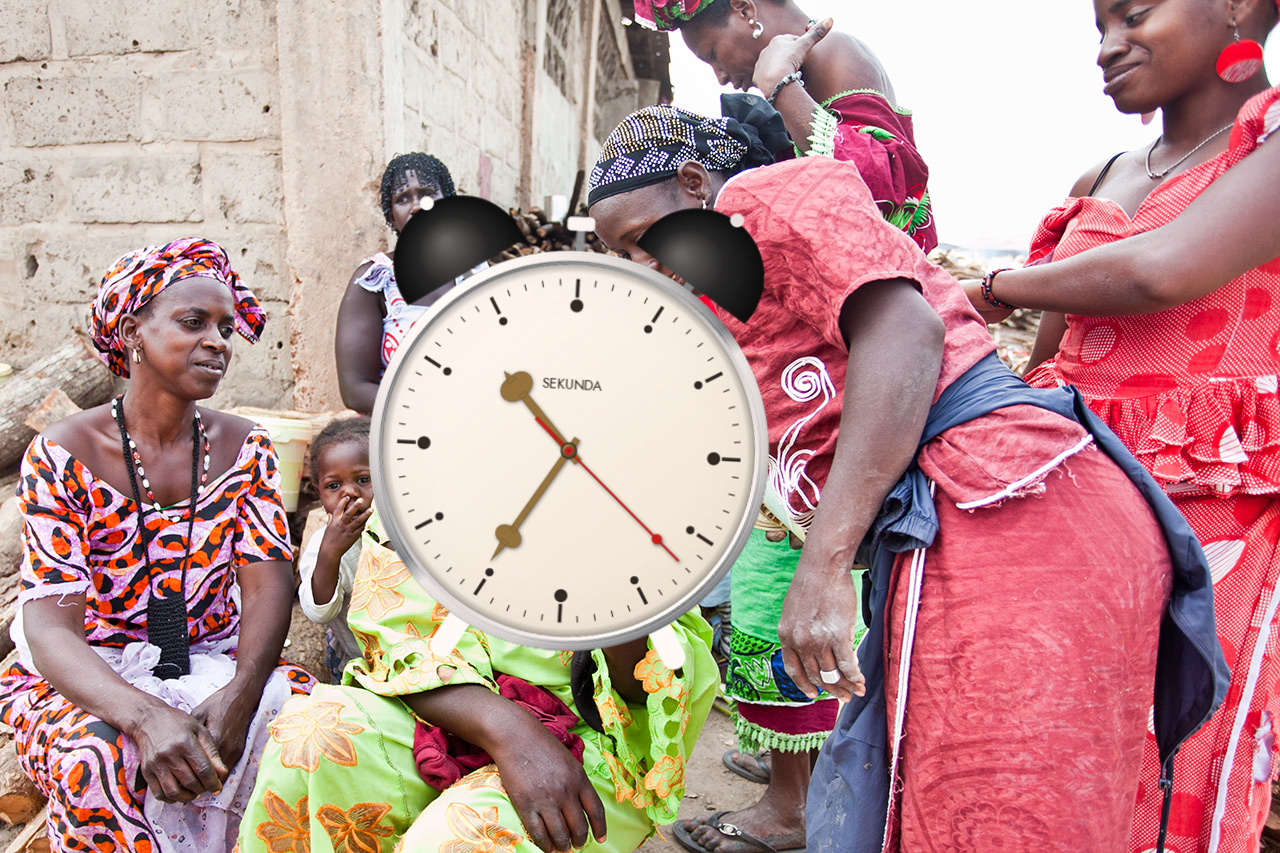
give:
10.35.22
